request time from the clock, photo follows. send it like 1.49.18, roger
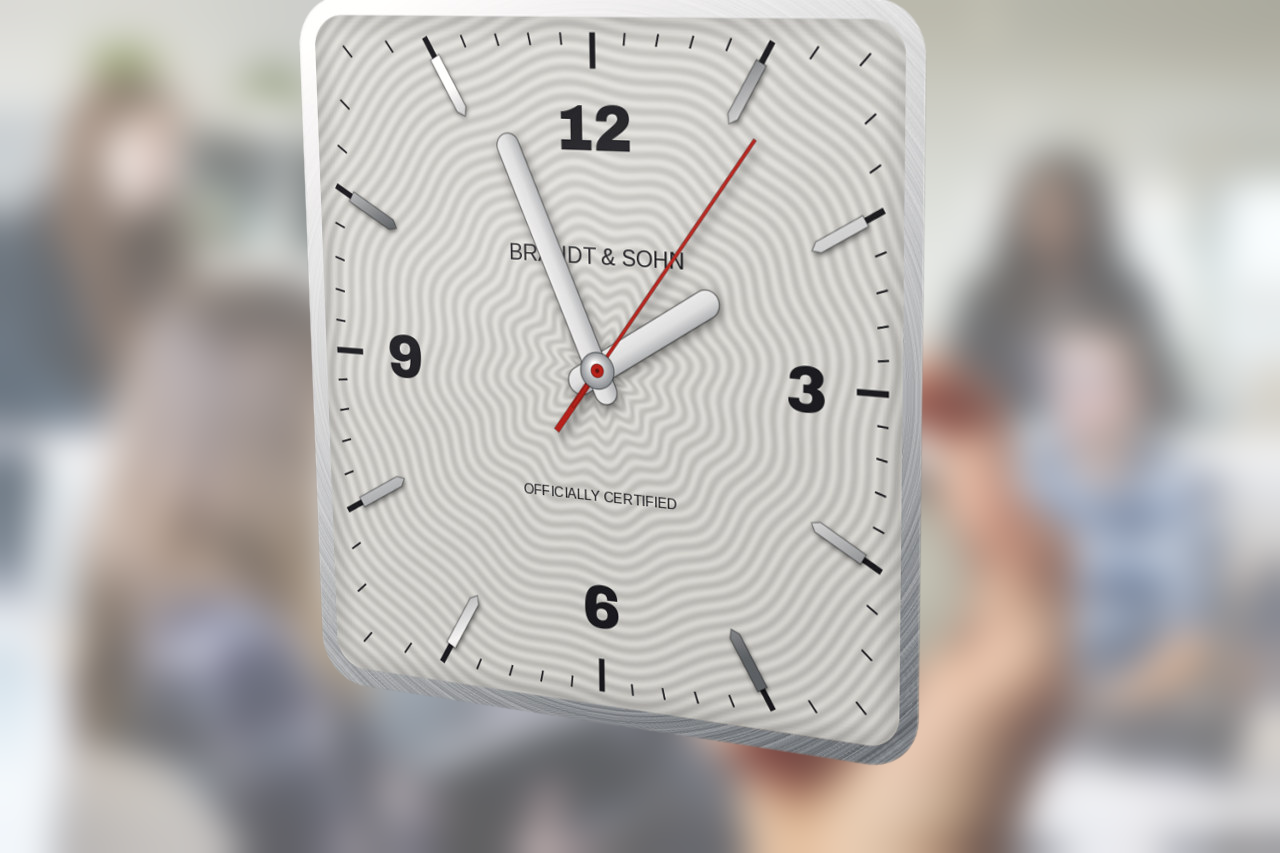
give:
1.56.06
